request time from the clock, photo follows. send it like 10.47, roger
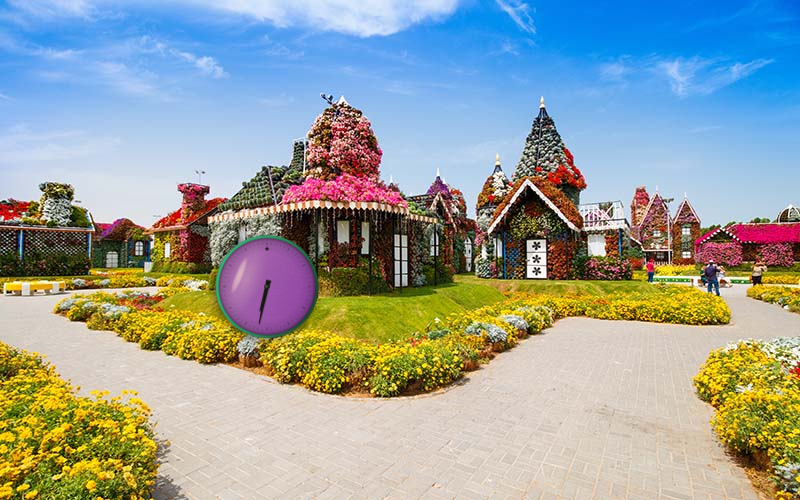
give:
6.32
